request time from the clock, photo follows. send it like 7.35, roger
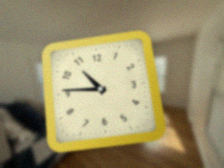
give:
10.46
